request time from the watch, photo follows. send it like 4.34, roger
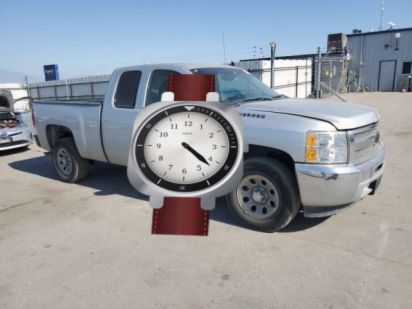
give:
4.22
